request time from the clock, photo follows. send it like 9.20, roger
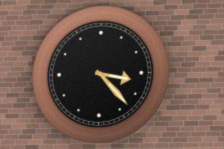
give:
3.23
